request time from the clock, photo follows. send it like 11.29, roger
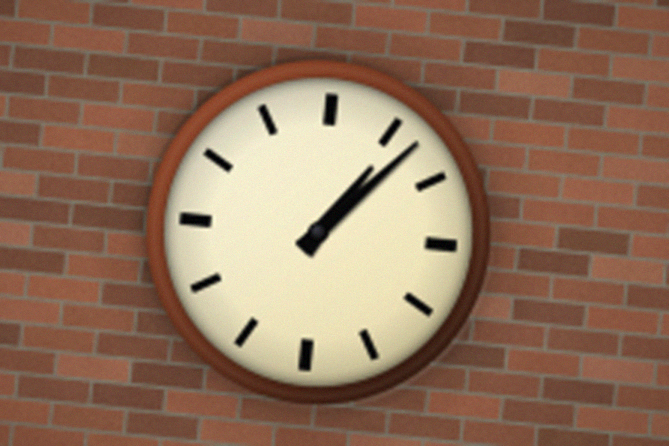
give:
1.07
